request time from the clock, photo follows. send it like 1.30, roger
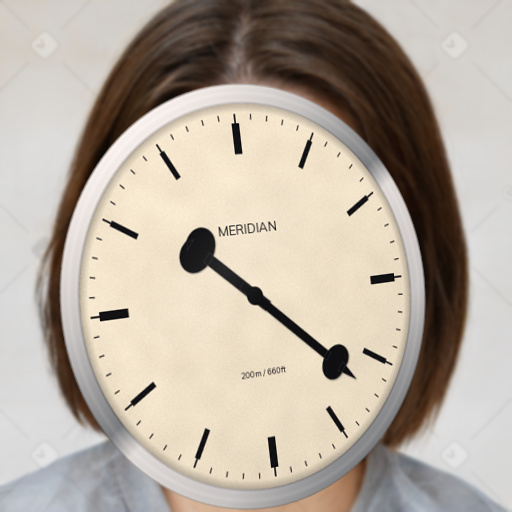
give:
10.22
